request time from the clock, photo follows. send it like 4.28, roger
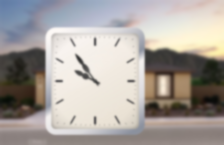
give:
9.54
